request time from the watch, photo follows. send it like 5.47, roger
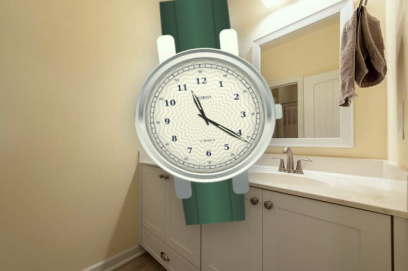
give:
11.21
